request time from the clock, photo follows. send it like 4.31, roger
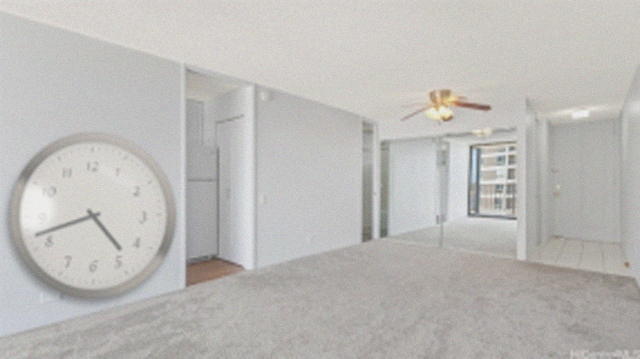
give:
4.42
